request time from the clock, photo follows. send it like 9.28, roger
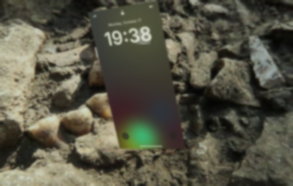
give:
19.38
